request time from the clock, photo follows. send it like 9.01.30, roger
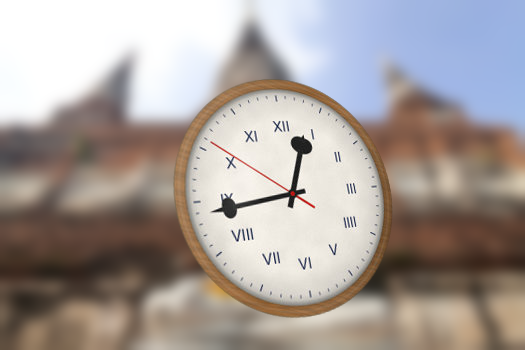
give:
12.43.51
